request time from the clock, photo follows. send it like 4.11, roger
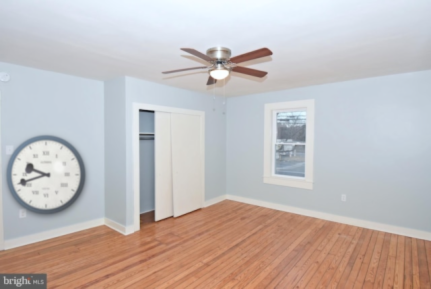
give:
9.42
